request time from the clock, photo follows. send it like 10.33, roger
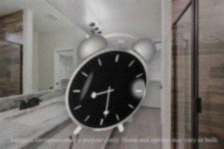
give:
8.29
